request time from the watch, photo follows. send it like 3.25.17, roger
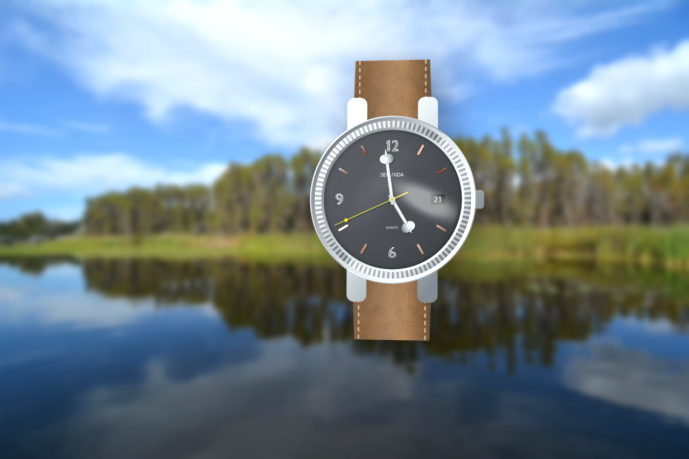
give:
4.58.41
